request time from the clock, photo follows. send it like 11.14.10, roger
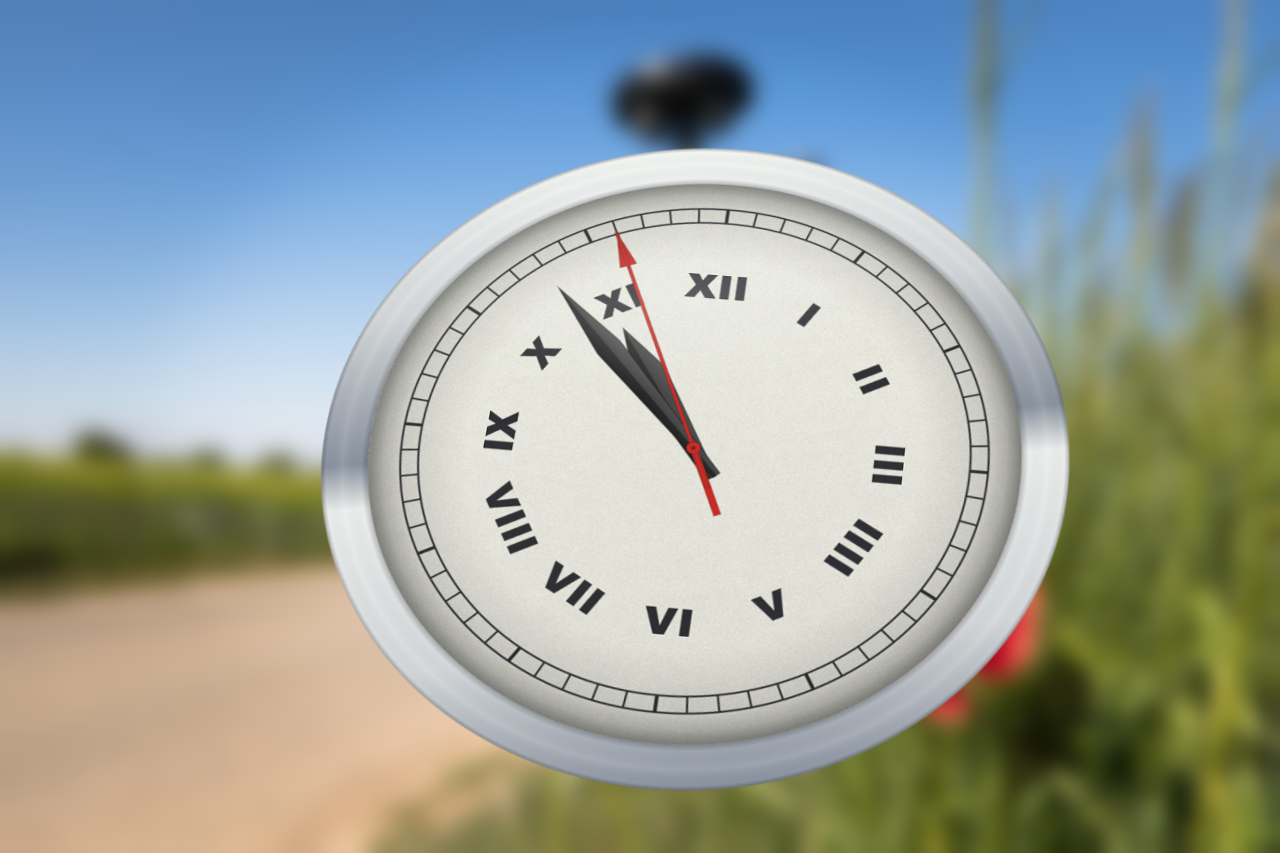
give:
10.52.56
